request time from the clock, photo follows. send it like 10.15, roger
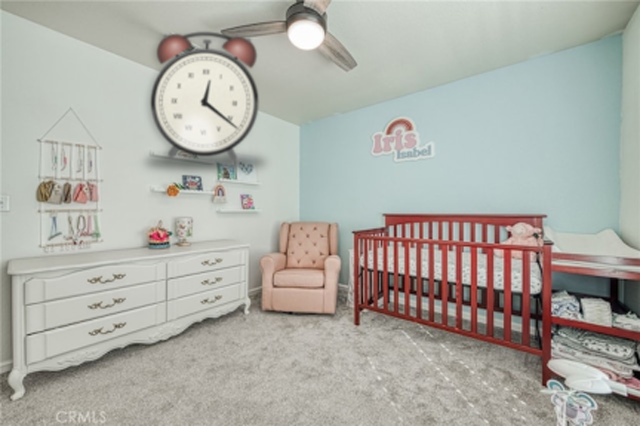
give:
12.21
